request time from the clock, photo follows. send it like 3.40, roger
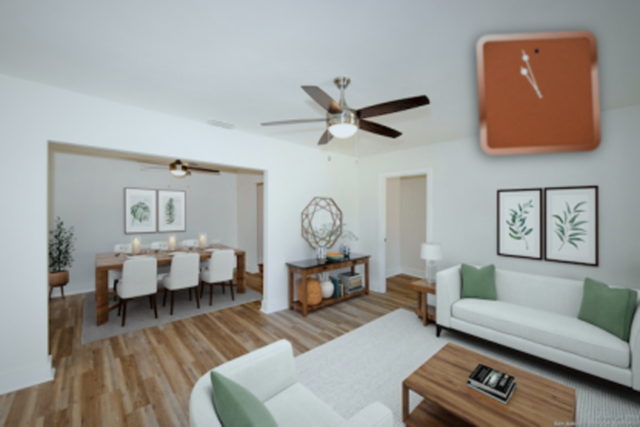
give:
10.57
